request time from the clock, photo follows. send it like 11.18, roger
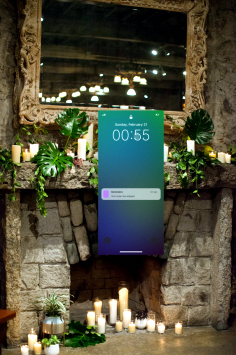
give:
0.55
